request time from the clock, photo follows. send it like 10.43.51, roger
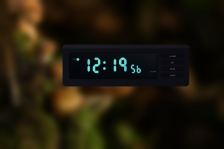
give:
12.19.56
